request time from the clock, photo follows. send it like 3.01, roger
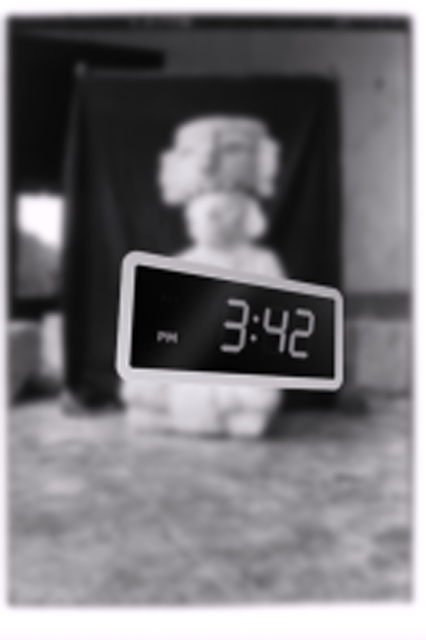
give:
3.42
